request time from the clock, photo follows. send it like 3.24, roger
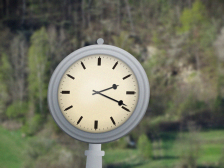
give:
2.19
